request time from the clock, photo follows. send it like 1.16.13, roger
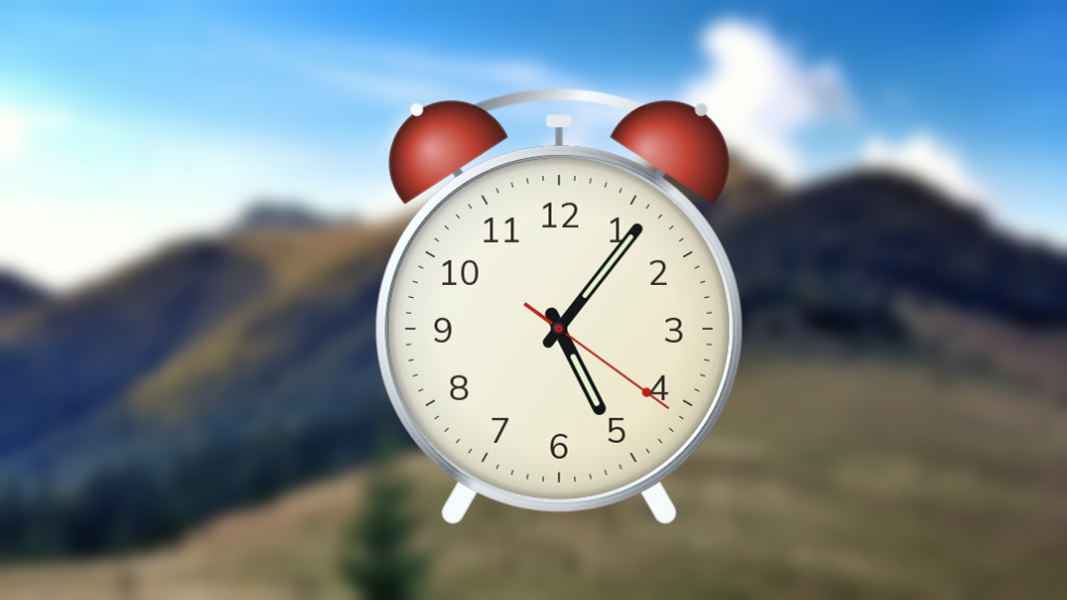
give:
5.06.21
